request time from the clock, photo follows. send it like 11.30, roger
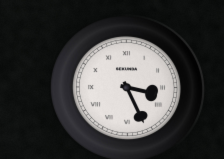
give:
3.26
